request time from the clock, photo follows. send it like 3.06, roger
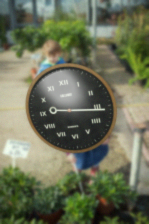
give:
9.16
